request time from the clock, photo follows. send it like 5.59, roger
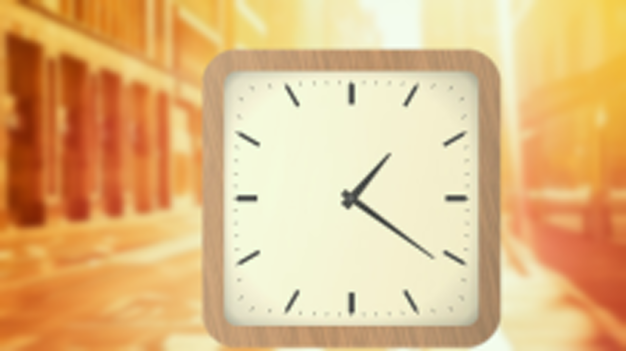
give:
1.21
